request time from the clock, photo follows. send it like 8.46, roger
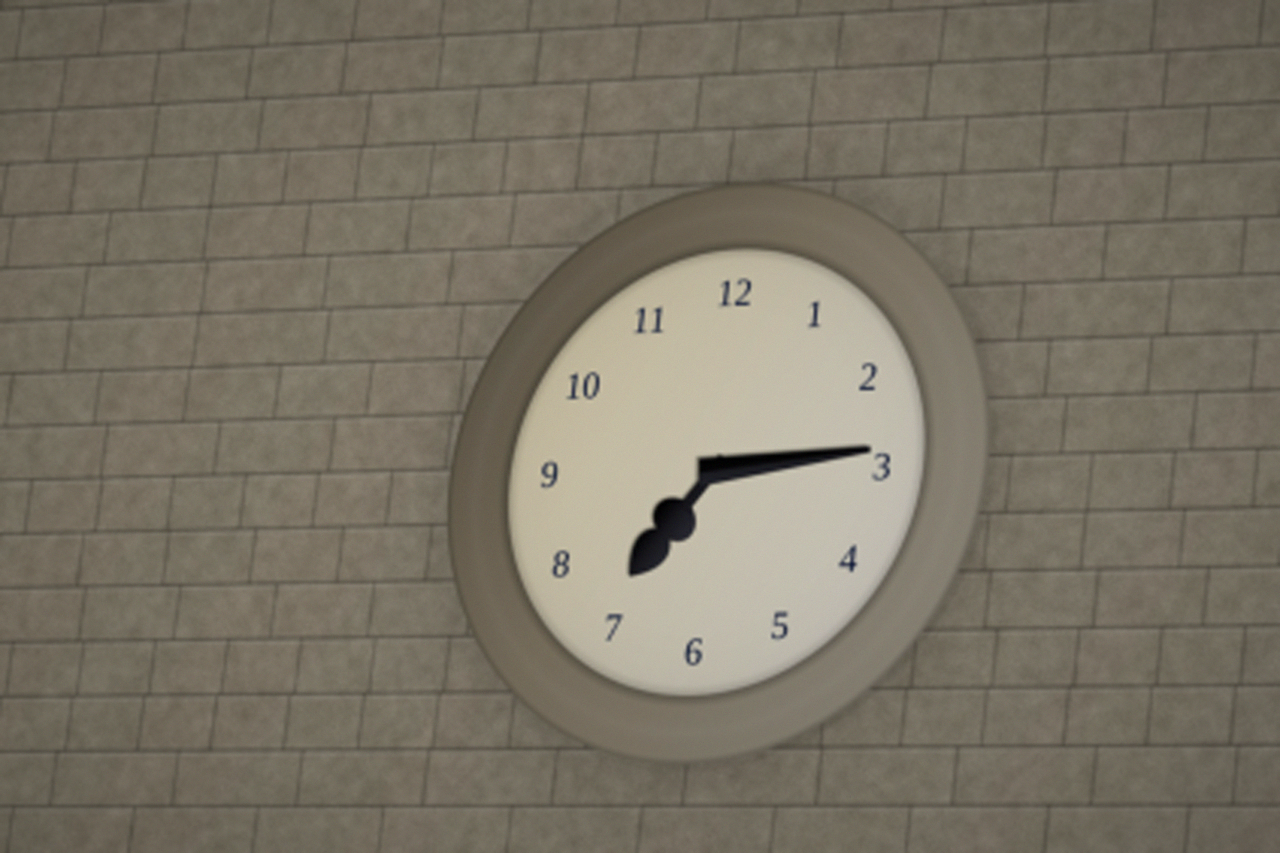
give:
7.14
